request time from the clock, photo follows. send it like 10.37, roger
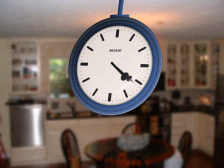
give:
4.21
